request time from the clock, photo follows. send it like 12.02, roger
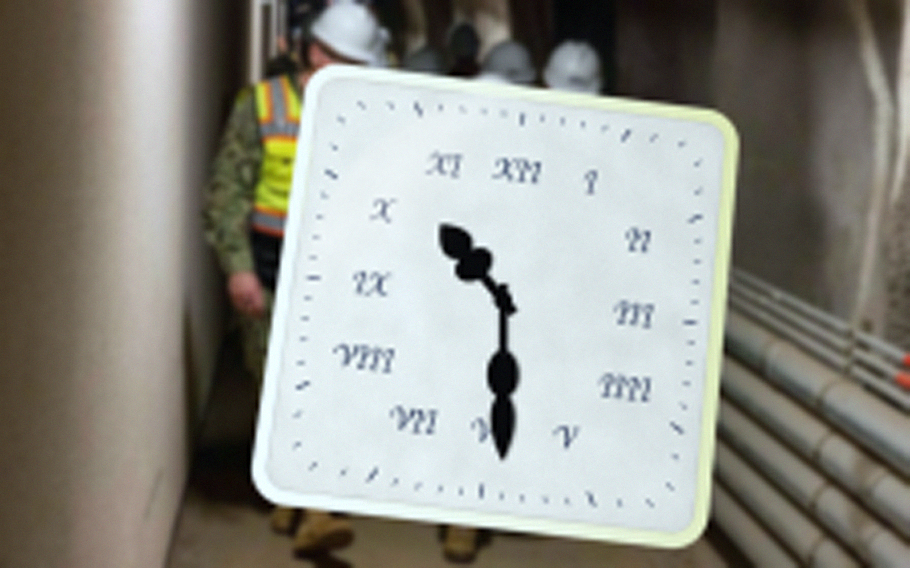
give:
10.29
